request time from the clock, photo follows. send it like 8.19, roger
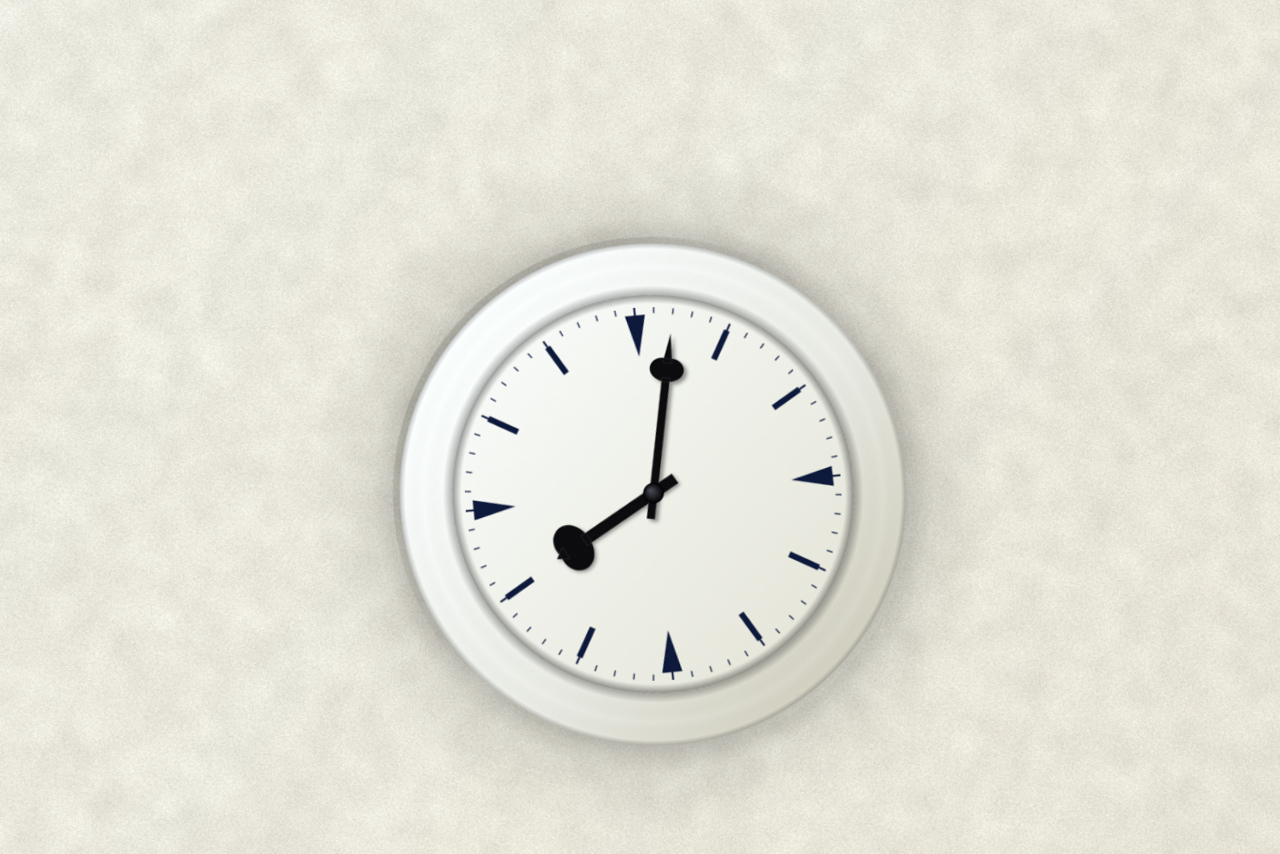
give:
8.02
